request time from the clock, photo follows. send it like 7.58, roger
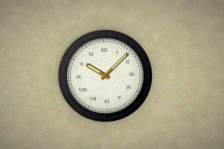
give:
10.08
